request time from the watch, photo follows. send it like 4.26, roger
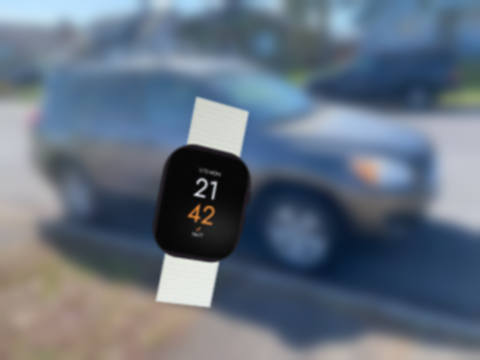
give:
21.42
